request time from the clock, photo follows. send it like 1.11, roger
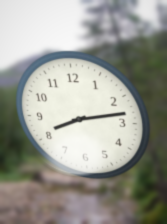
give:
8.13
